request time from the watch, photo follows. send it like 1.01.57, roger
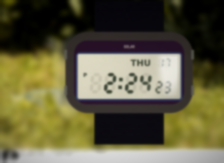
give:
2.24.23
